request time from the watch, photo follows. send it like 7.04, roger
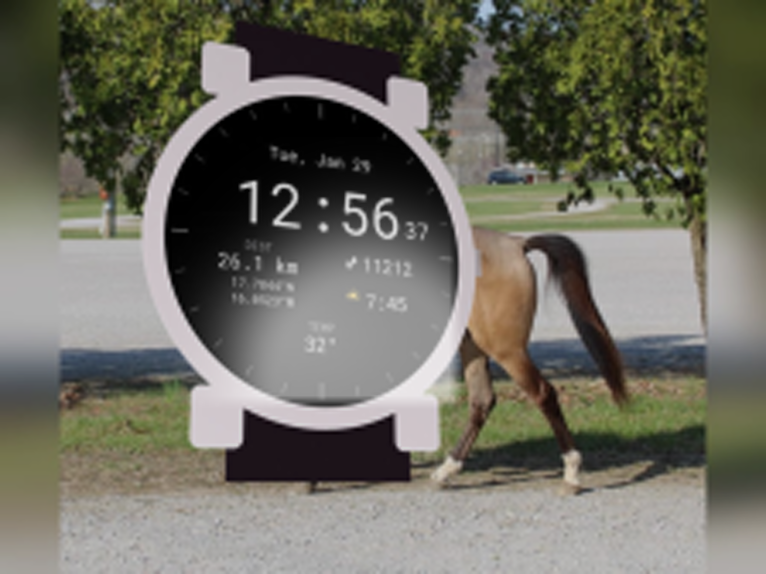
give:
12.56
